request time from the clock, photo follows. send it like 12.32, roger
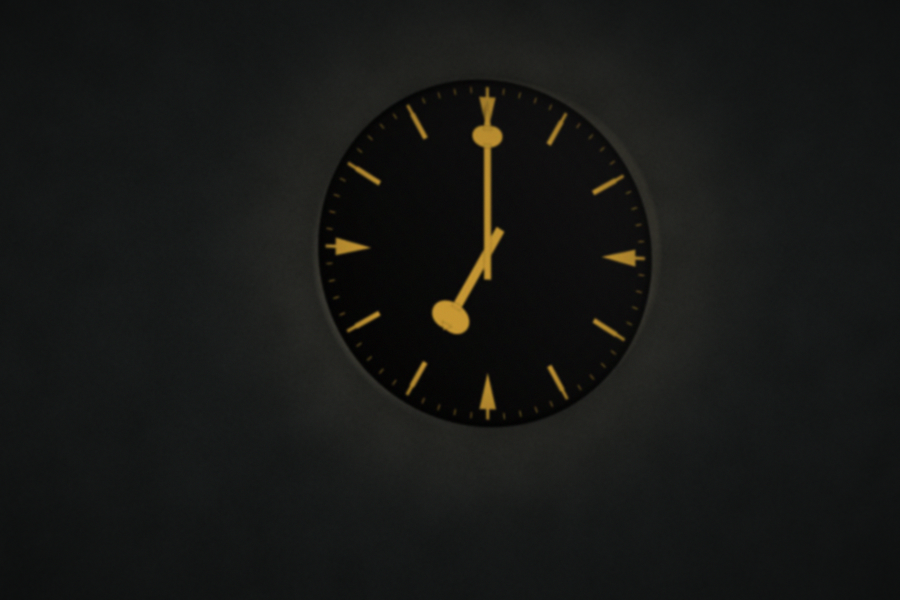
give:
7.00
